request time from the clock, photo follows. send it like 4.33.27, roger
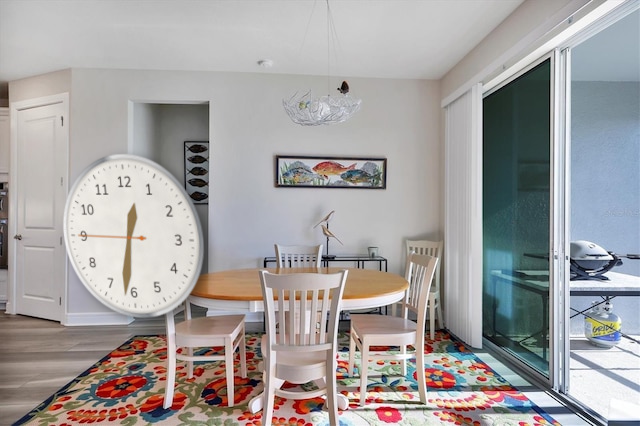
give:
12.31.45
